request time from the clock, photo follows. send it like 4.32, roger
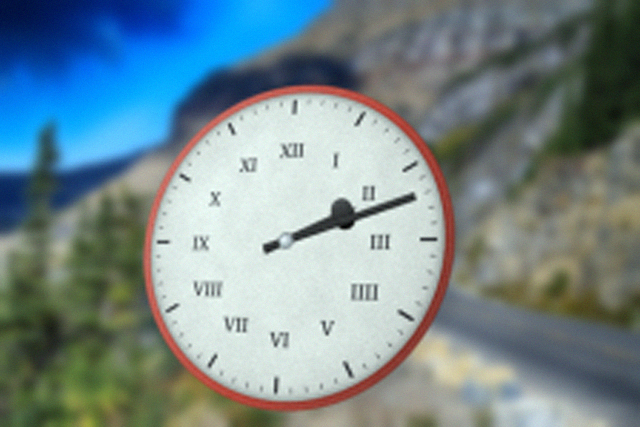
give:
2.12
